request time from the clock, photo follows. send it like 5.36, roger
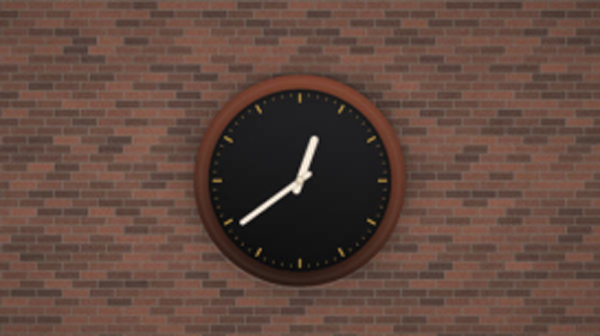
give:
12.39
